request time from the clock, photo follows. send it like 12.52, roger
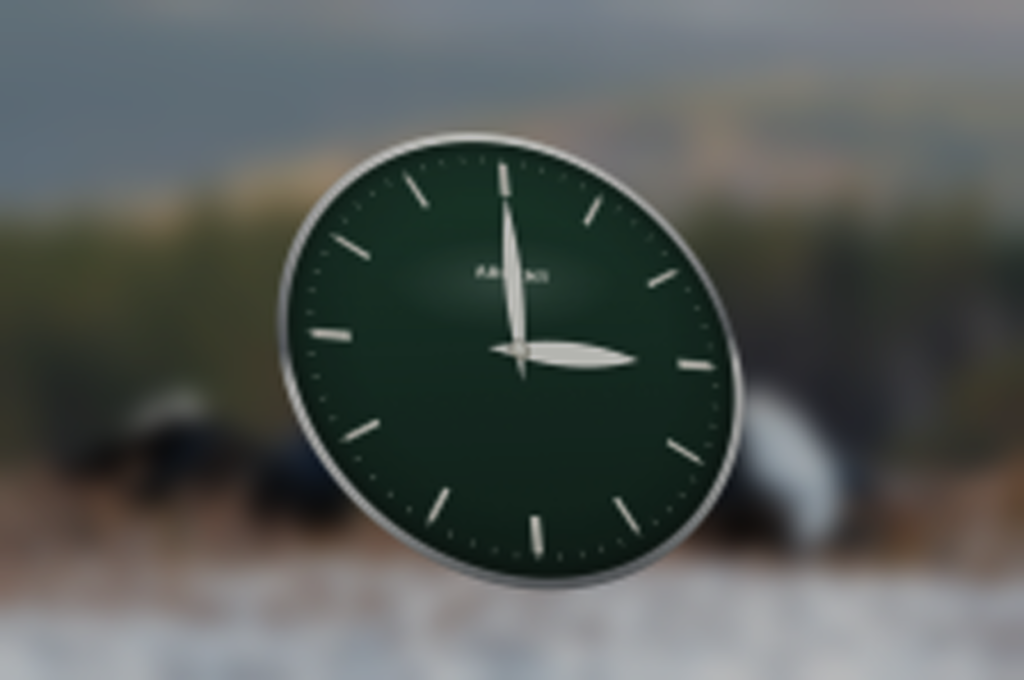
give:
3.00
